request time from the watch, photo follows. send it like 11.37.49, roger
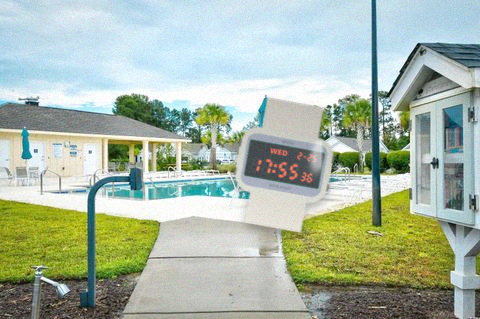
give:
17.55.36
